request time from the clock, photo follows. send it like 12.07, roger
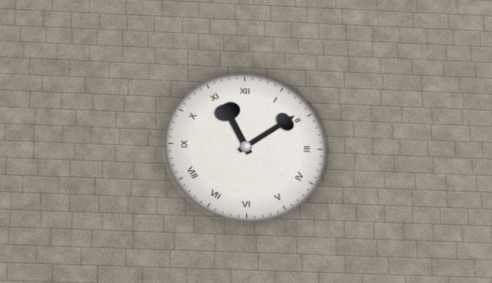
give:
11.09
